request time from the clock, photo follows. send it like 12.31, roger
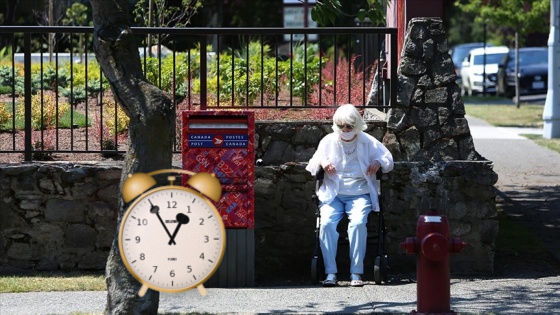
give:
12.55
